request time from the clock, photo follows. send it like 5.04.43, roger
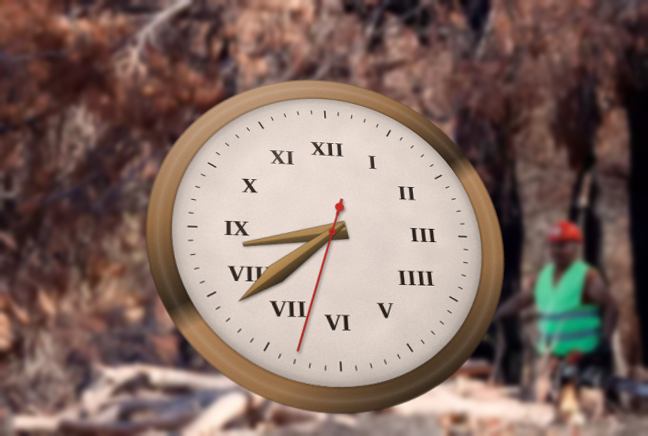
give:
8.38.33
